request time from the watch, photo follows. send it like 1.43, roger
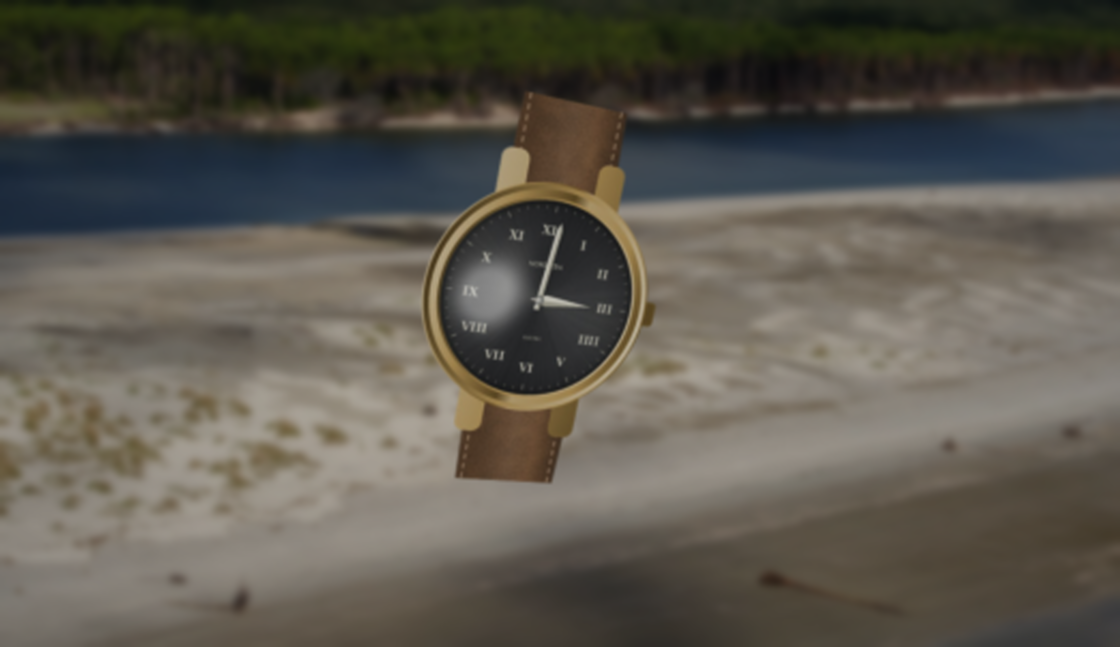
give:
3.01
